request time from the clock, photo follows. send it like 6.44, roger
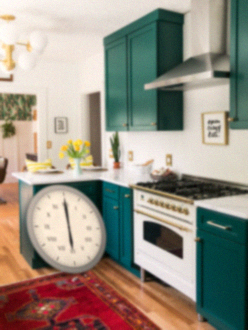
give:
6.00
